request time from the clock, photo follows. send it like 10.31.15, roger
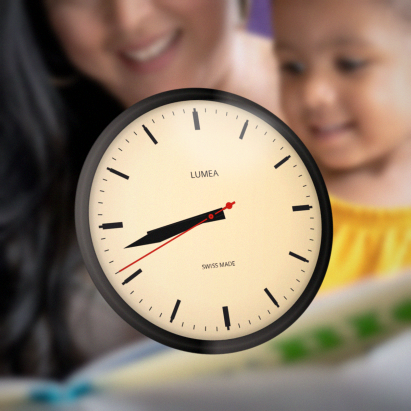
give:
8.42.41
